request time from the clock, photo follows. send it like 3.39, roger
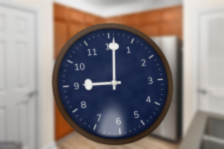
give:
9.01
